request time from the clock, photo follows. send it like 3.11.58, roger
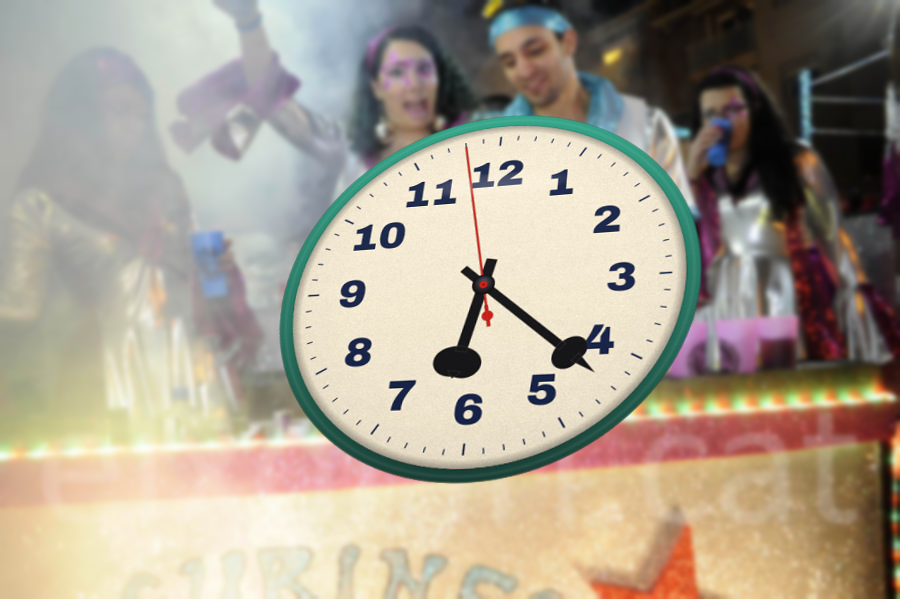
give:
6.21.58
